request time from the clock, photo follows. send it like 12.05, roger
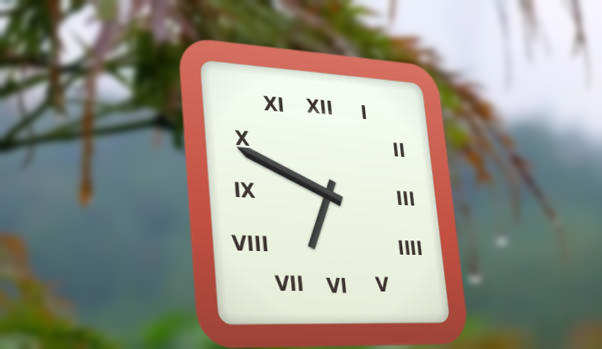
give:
6.49
